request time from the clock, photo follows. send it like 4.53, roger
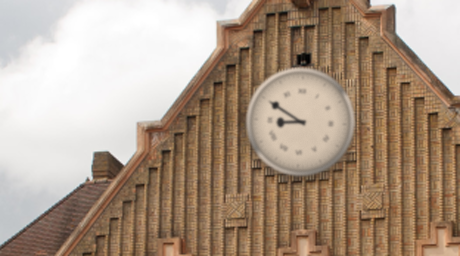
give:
8.50
